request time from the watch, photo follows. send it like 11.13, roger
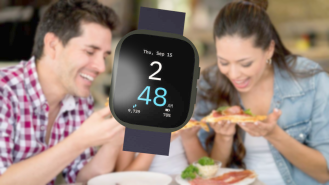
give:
2.48
